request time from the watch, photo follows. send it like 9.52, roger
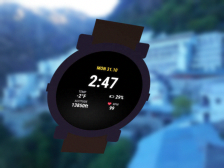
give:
2.47
